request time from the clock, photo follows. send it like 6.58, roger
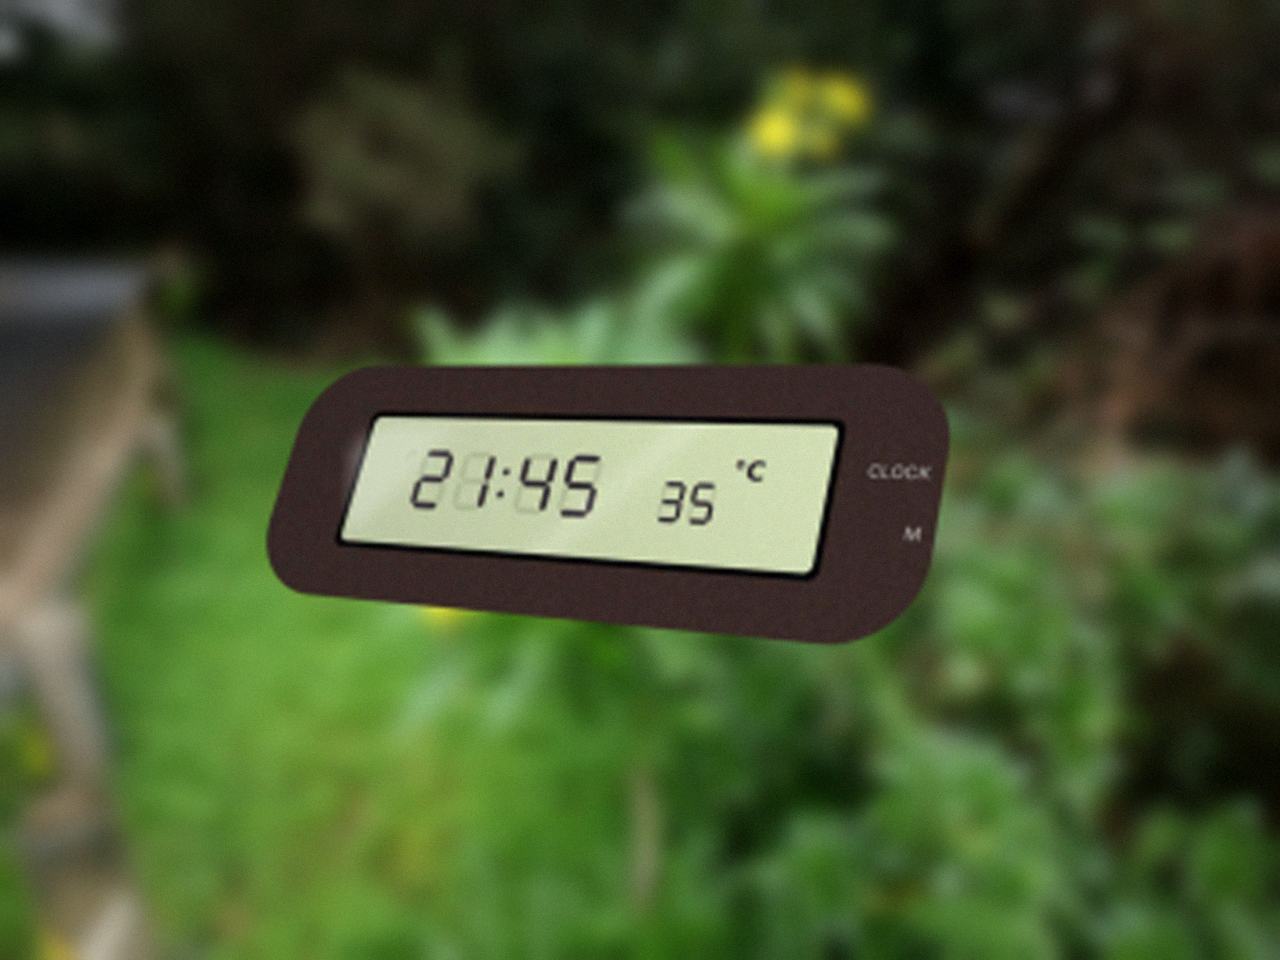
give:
21.45
